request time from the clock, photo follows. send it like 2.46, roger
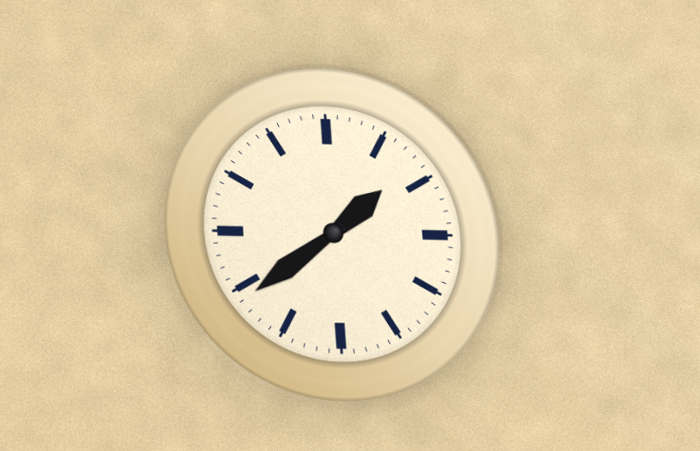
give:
1.39
